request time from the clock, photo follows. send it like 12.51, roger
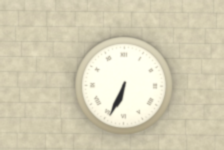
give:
6.34
